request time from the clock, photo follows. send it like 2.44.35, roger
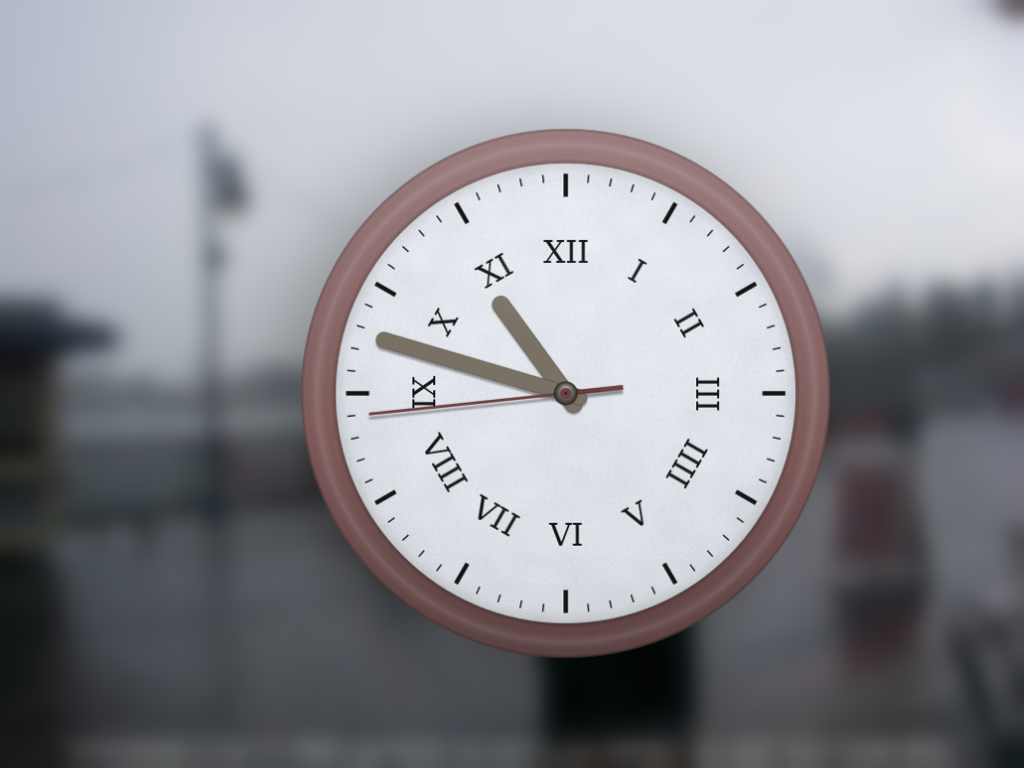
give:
10.47.44
